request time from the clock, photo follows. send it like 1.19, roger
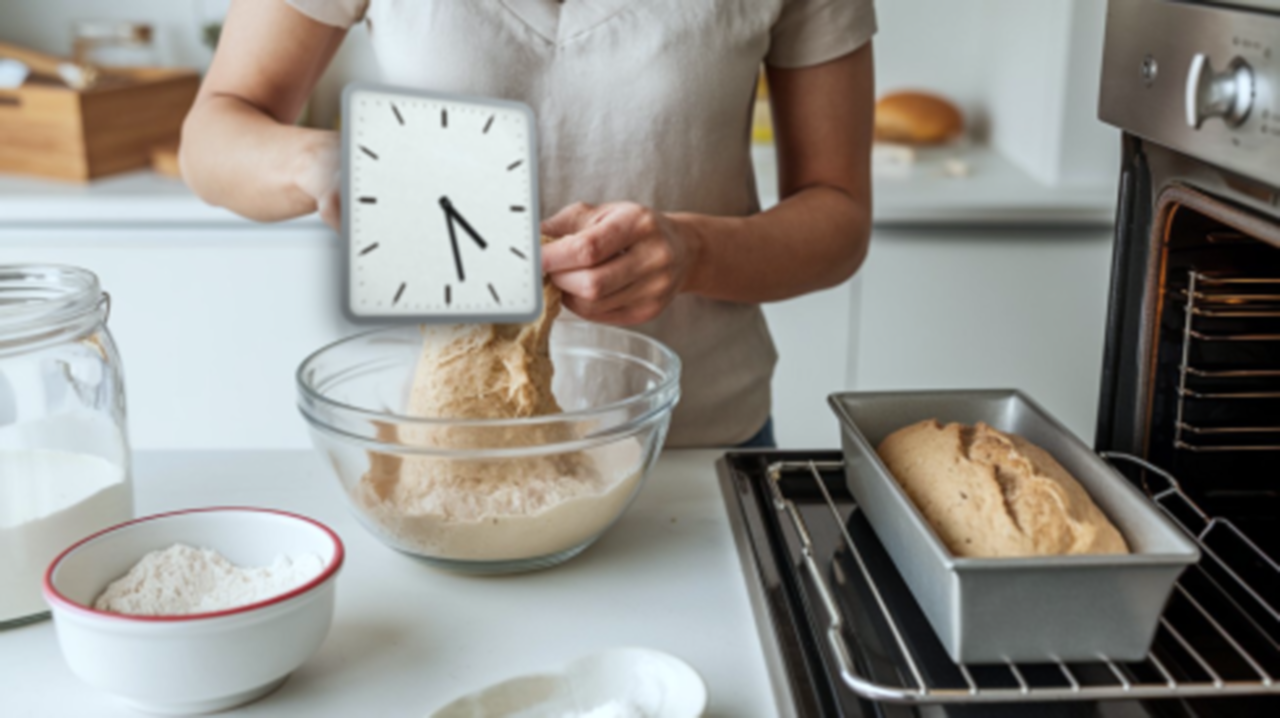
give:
4.28
